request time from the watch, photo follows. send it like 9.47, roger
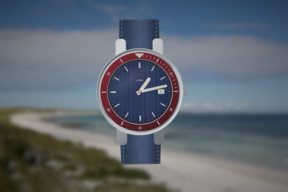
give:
1.13
